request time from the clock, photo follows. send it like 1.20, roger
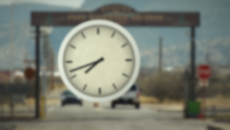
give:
7.42
